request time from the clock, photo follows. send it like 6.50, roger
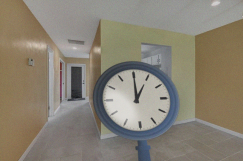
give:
1.00
